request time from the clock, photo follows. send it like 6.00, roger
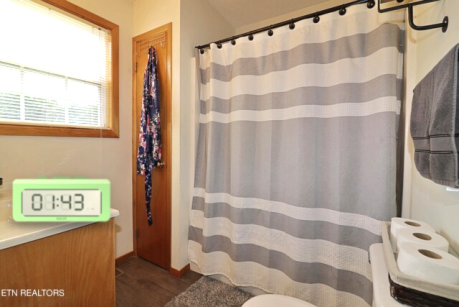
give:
1.43
